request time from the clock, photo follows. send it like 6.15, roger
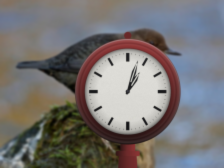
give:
1.03
